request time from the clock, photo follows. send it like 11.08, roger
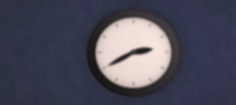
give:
2.40
